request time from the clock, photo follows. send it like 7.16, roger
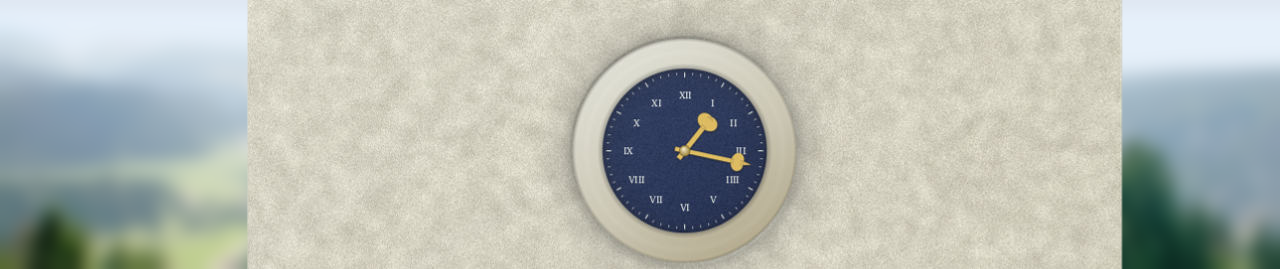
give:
1.17
